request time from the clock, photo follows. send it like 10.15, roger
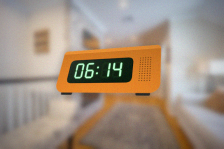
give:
6.14
